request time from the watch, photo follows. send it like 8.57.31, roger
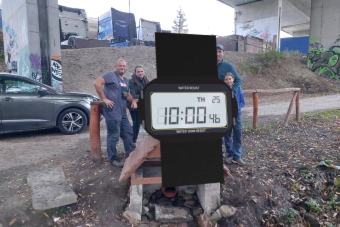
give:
10.00.46
